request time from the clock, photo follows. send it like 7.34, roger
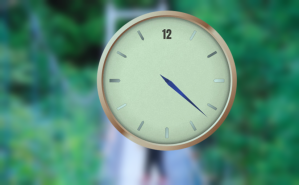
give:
4.22
